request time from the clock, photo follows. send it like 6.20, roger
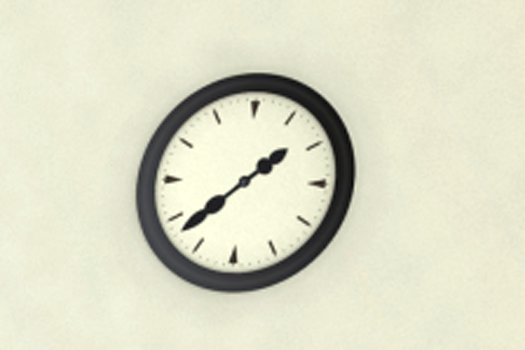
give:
1.38
